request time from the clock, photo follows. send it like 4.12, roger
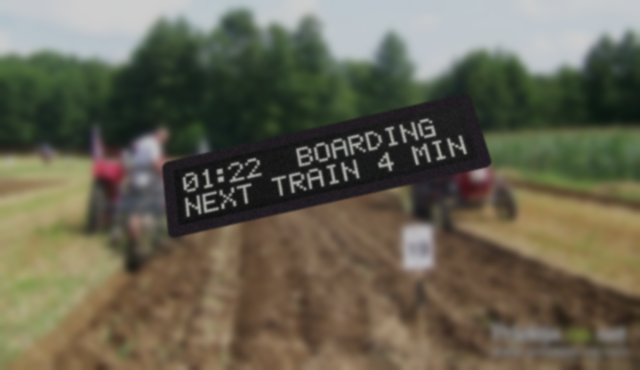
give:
1.22
